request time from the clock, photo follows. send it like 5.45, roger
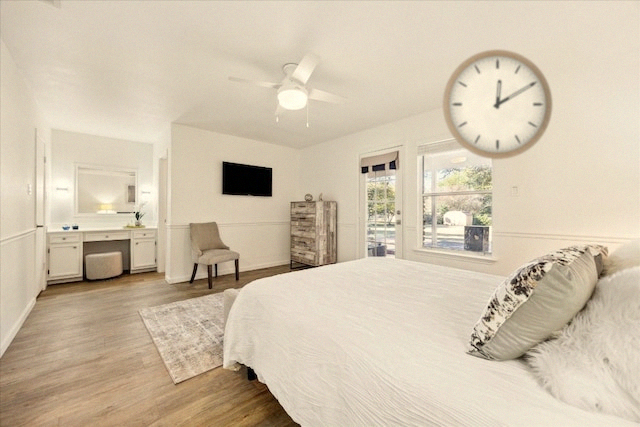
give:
12.10
